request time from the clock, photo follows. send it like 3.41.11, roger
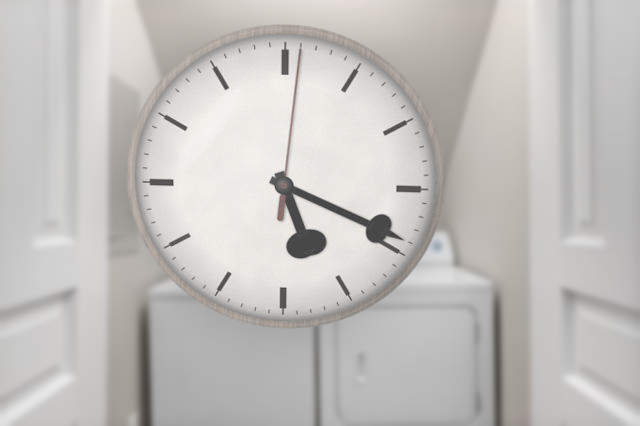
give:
5.19.01
